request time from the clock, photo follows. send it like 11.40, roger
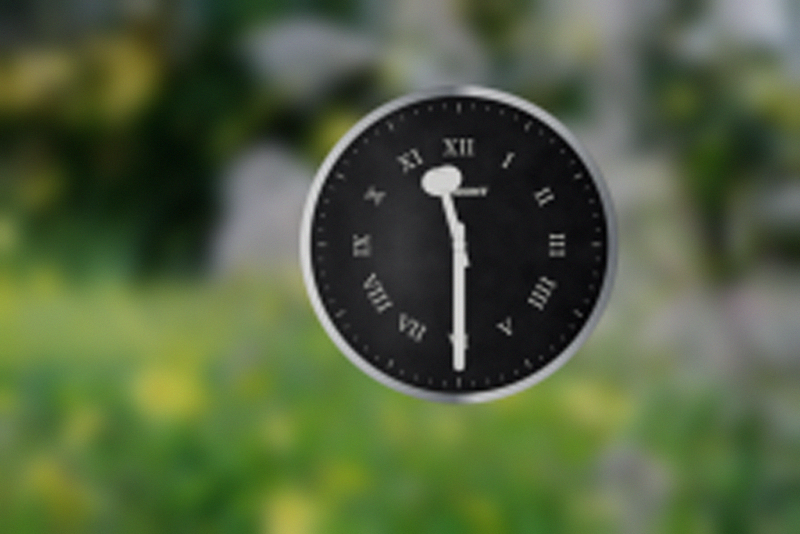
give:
11.30
